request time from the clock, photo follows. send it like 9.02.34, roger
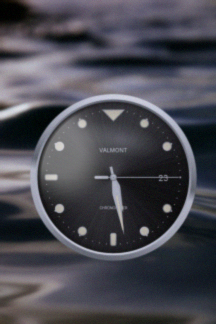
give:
5.28.15
